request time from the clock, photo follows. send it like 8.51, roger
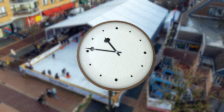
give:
10.46
